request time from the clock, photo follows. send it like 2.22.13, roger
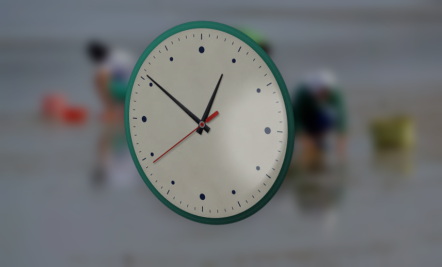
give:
12.50.39
